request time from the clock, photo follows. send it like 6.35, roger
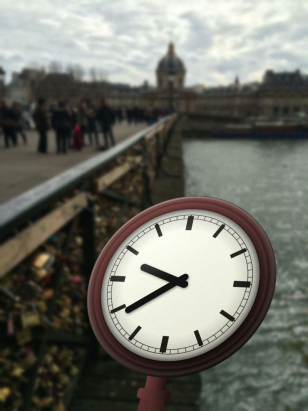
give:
9.39
